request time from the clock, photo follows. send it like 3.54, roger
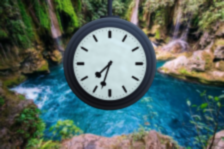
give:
7.33
